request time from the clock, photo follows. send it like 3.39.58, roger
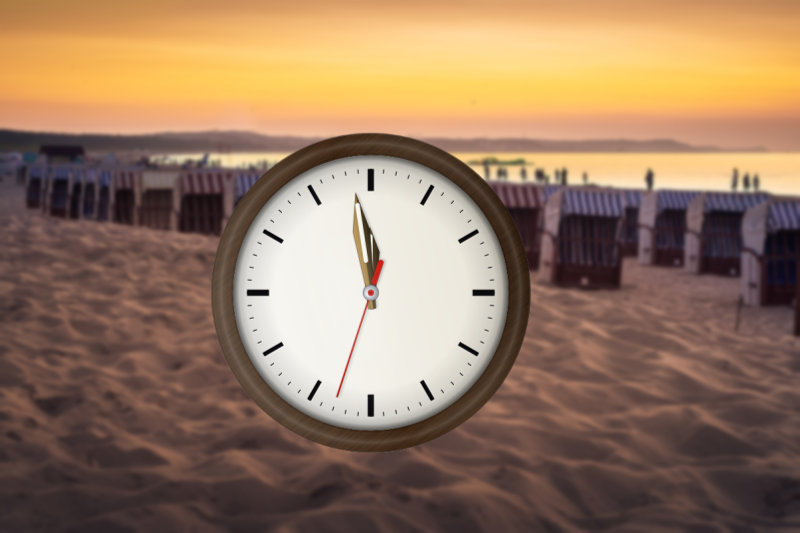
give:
11.58.33
